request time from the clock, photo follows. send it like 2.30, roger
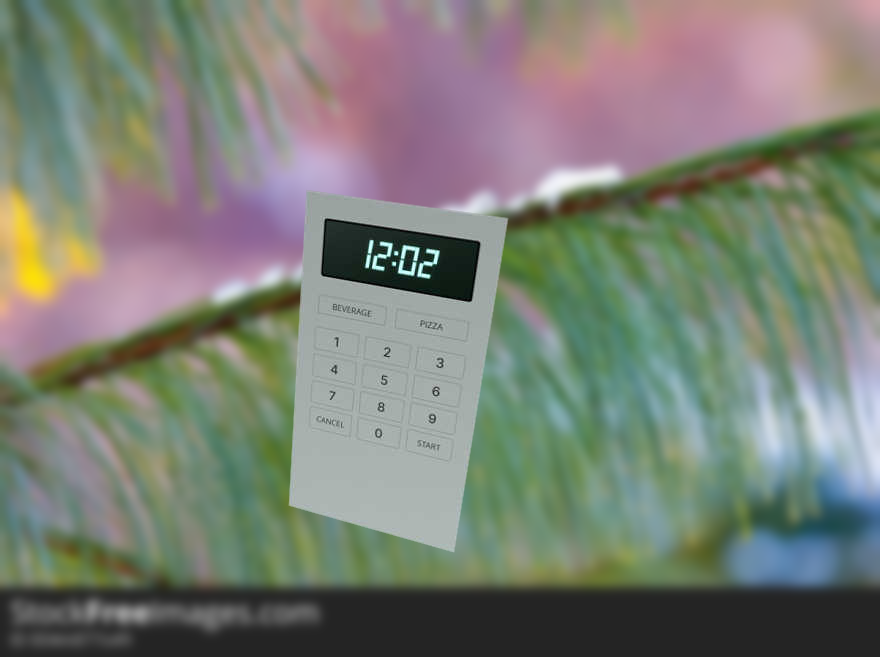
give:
12.02
